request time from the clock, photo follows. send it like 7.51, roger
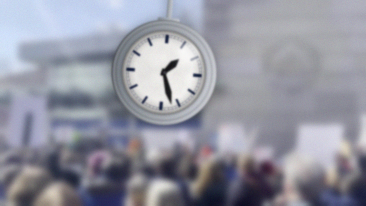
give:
1.27
